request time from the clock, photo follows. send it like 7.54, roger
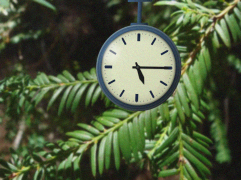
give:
5.15
